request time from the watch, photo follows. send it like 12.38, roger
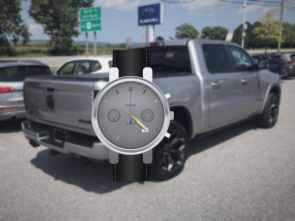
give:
4.22
